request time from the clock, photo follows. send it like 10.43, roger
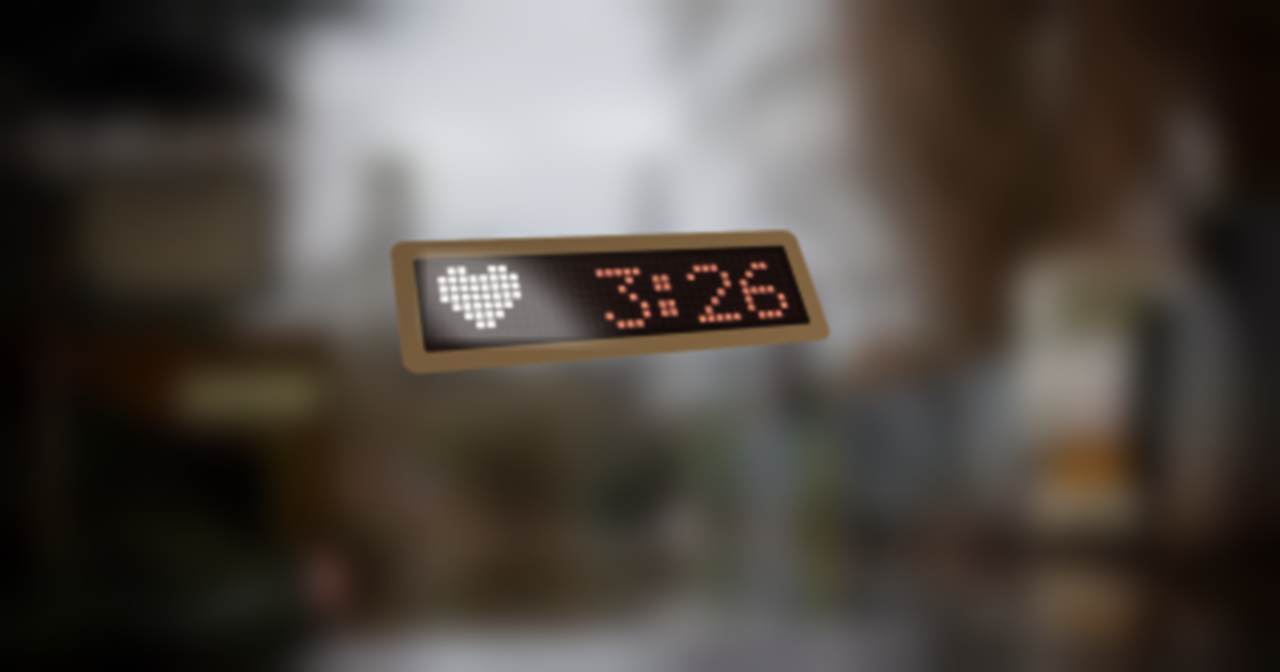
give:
3.26
